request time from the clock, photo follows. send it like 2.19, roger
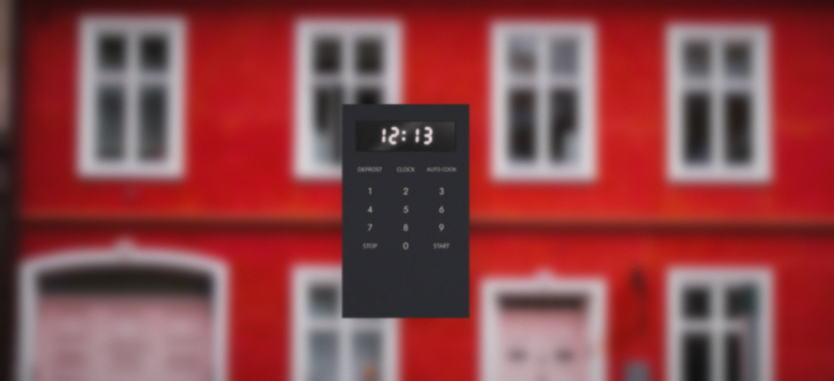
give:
12.13
